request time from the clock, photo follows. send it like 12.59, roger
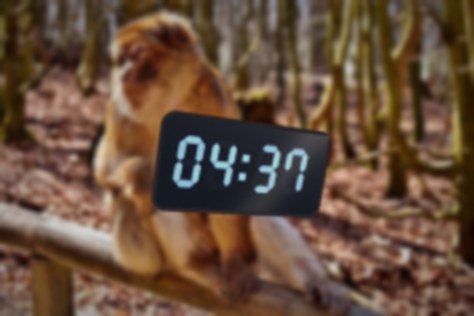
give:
4.37
